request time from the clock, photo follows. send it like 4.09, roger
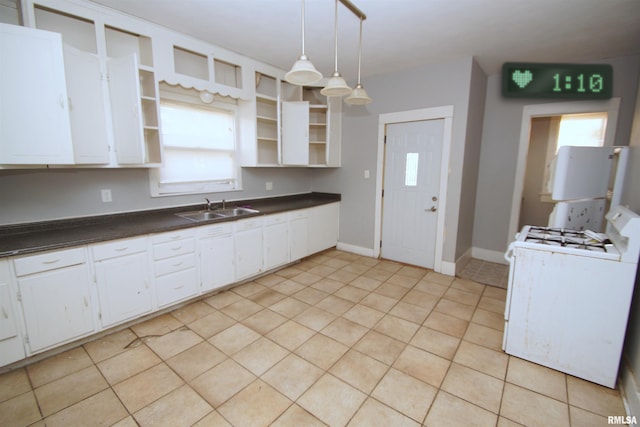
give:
1.10
